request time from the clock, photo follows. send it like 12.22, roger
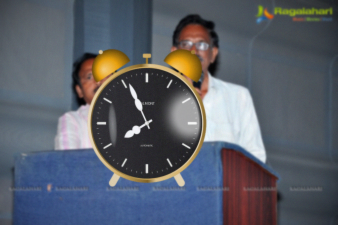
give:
7.56
